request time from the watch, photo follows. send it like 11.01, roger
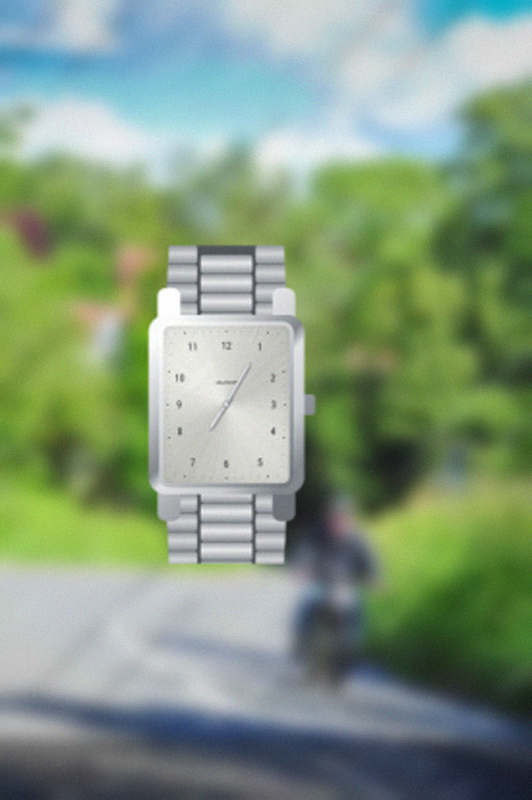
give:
7.05
